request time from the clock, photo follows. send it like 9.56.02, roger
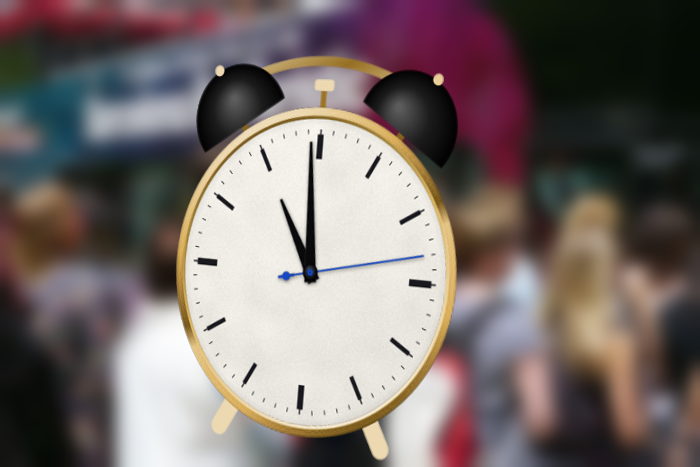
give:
10.59.13
